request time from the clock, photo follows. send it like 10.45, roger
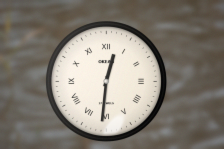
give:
12.31
